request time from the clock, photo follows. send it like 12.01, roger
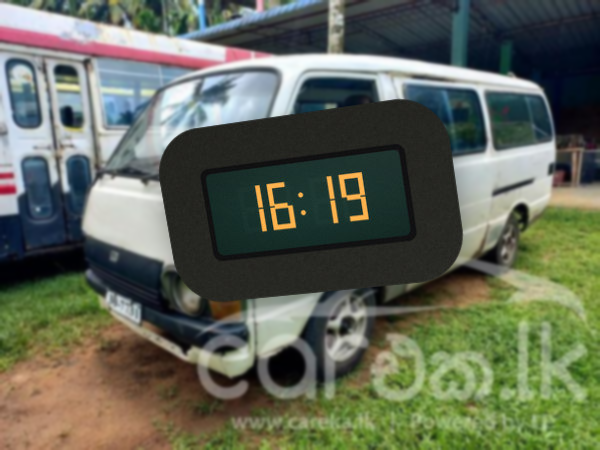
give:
16.19
